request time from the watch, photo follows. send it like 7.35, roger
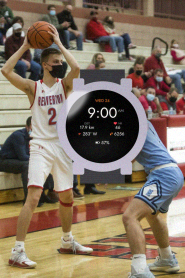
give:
9.00
